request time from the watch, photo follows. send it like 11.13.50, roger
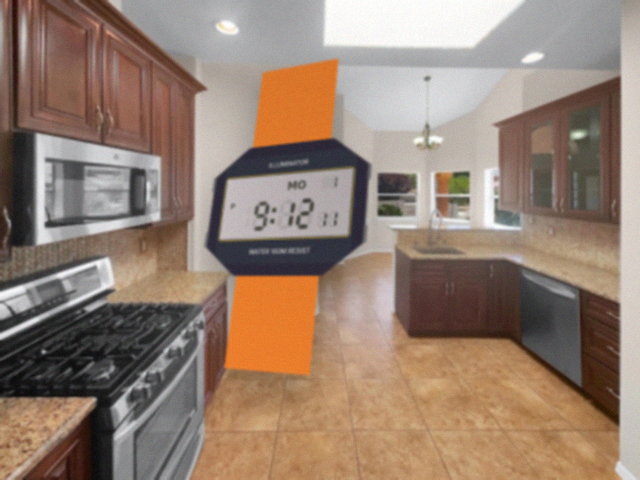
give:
9.12.11
